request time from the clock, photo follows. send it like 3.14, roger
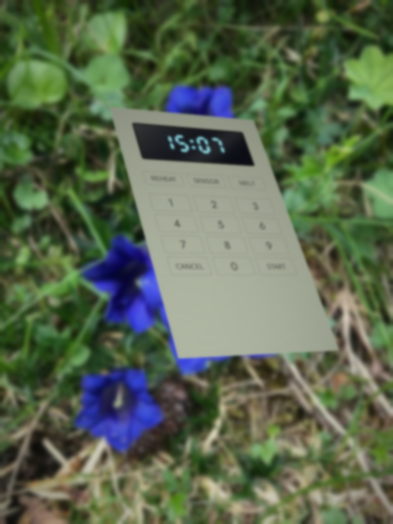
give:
15.07
